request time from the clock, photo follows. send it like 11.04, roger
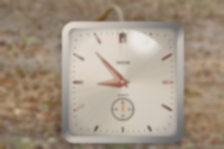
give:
8.53
